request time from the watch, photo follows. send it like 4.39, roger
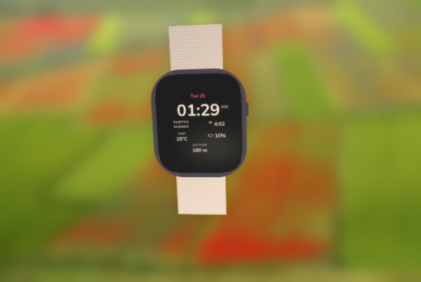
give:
1.29
